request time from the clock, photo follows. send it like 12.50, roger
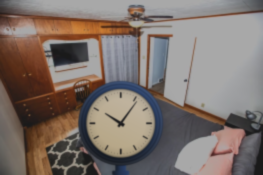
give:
10.06
